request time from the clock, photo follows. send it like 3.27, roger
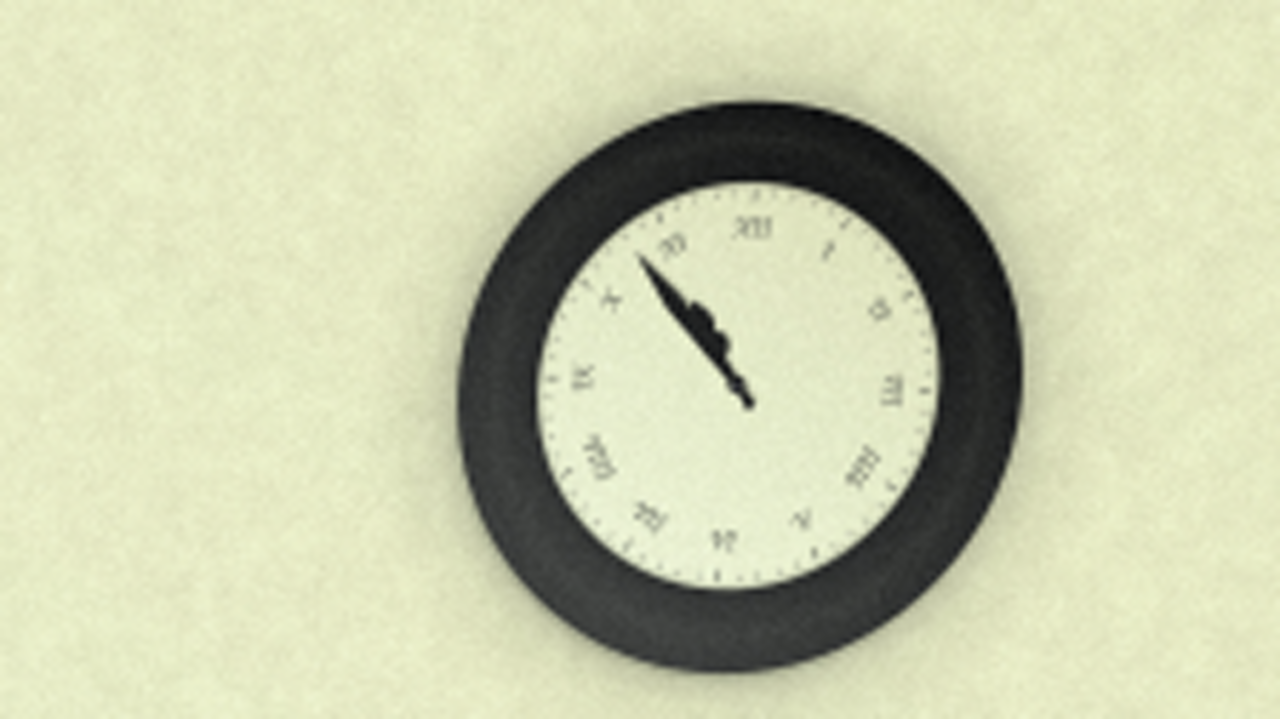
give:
10.53
